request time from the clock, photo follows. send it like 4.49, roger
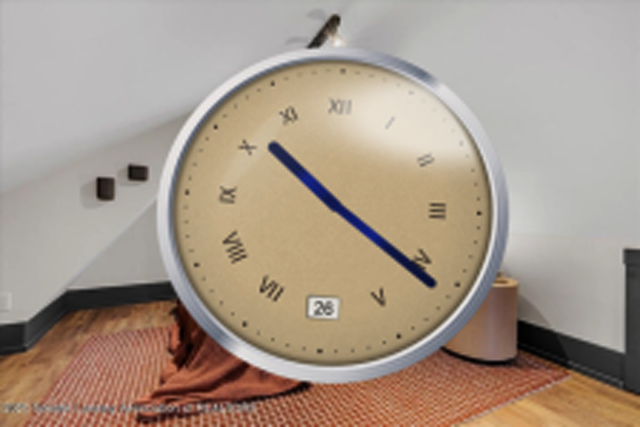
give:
10.21
